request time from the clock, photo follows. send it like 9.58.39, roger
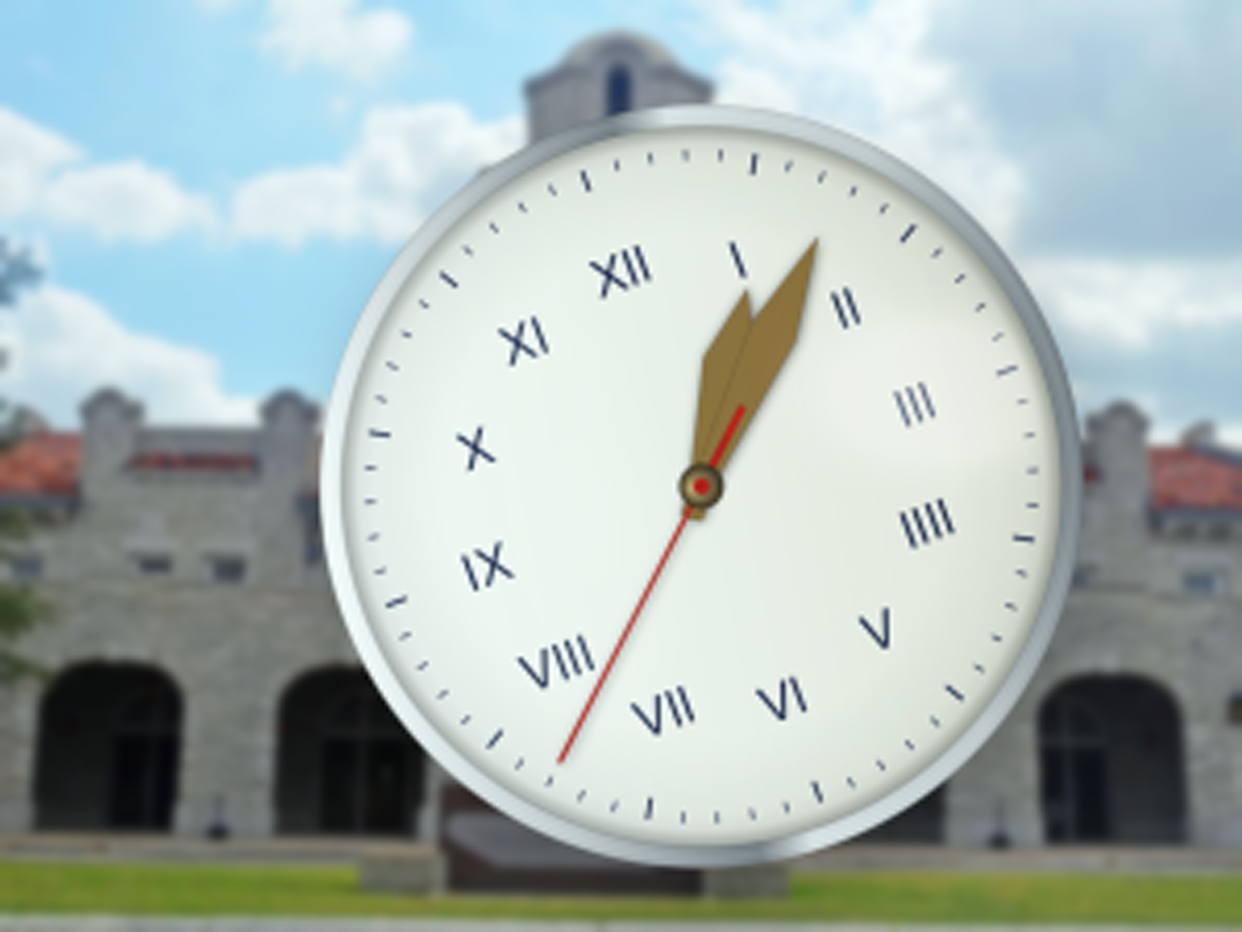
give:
1.07.38
